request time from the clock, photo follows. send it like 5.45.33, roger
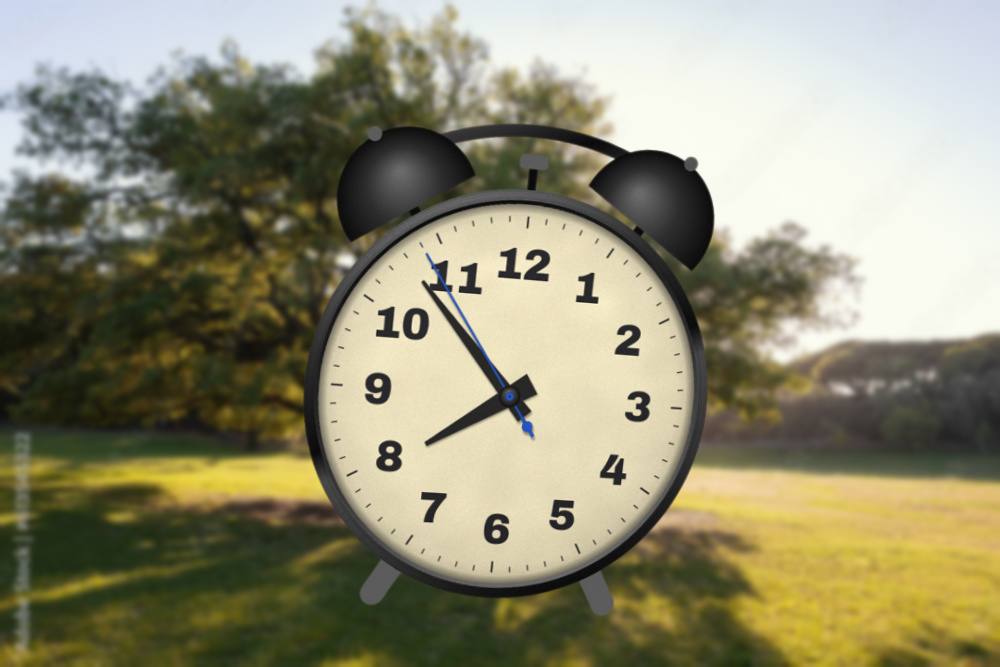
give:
7.52.54
